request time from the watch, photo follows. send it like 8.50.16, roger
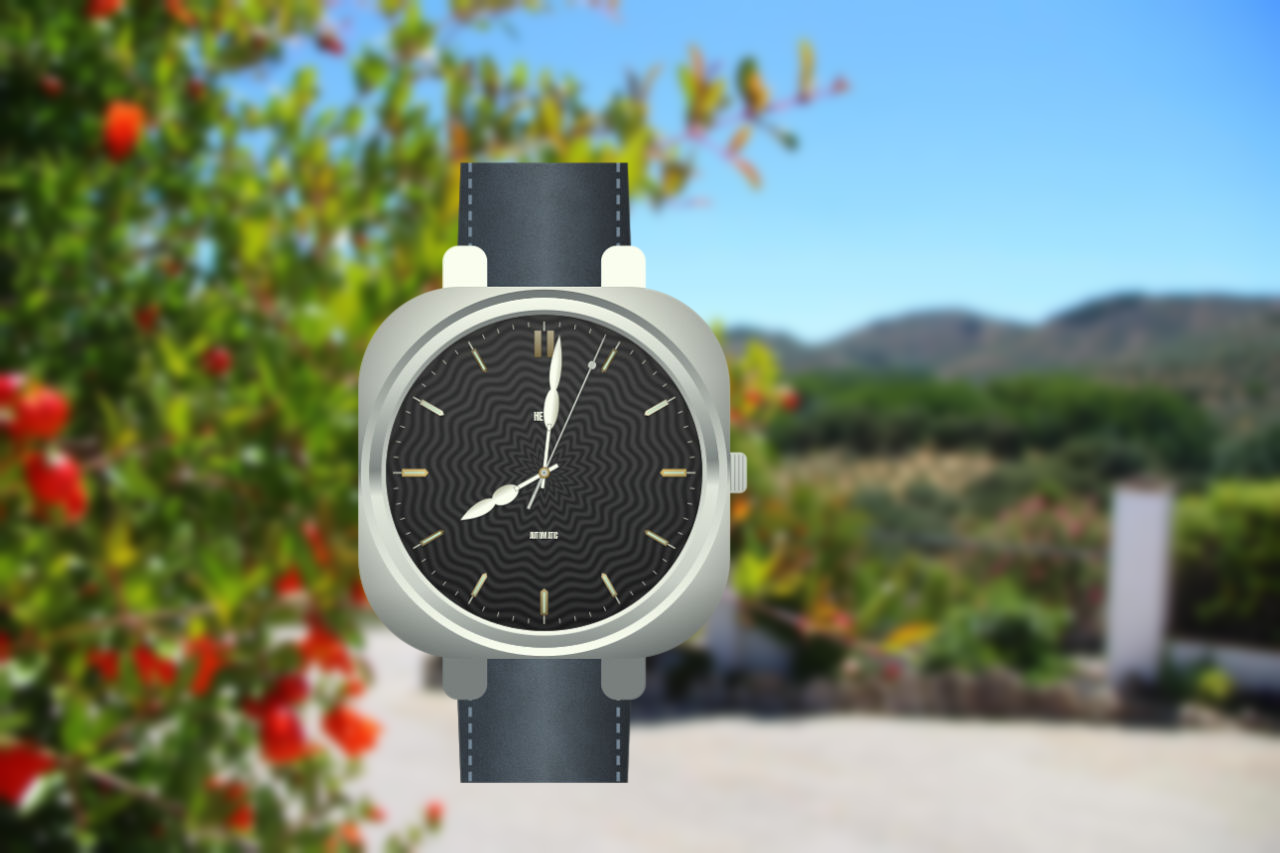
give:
8.01.04
